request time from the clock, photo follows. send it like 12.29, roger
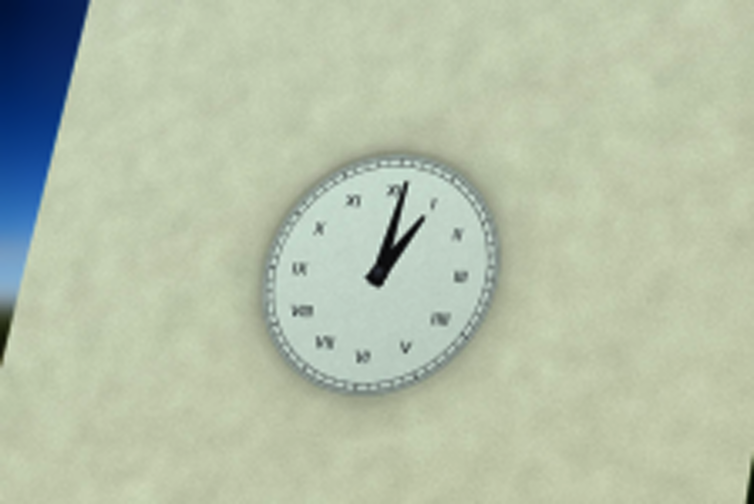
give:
1.01
